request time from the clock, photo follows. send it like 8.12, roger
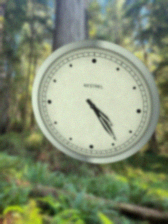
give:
4.24
